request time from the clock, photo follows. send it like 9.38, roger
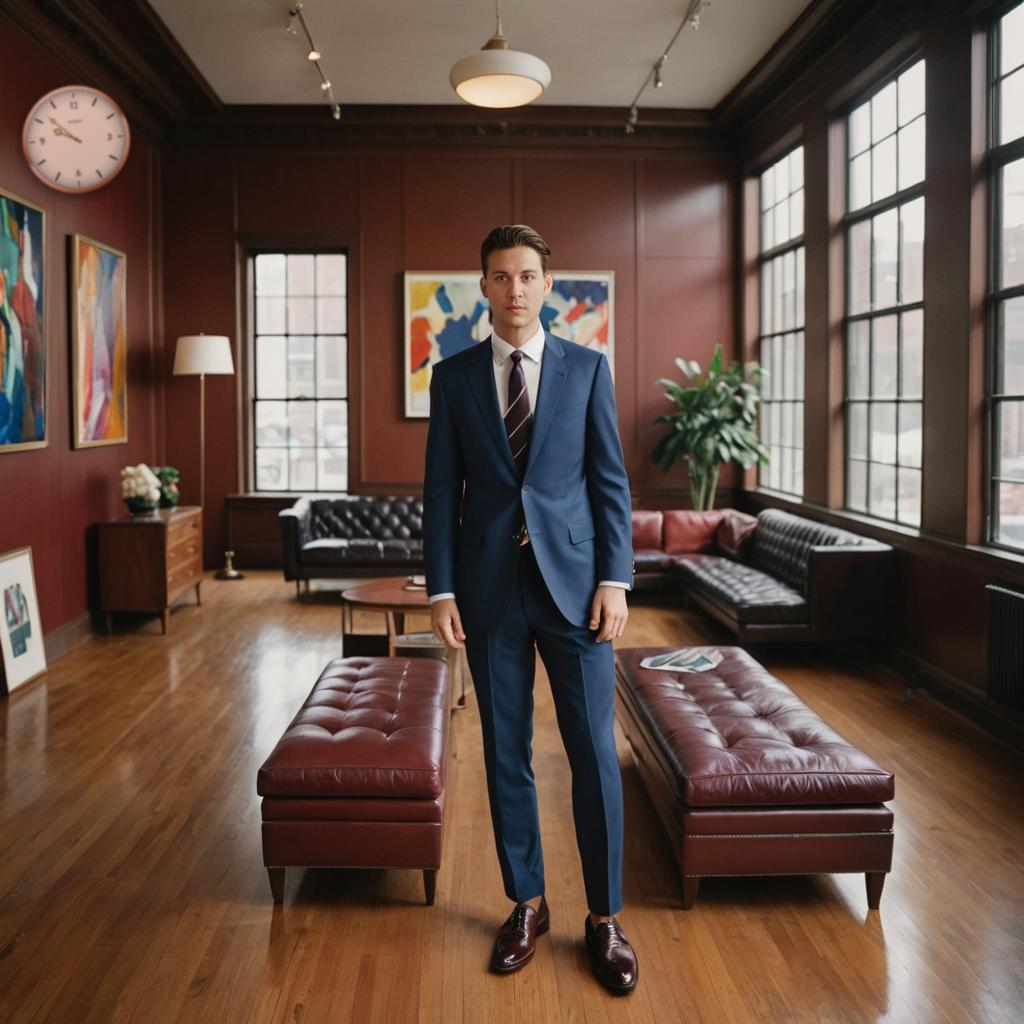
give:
9.52
